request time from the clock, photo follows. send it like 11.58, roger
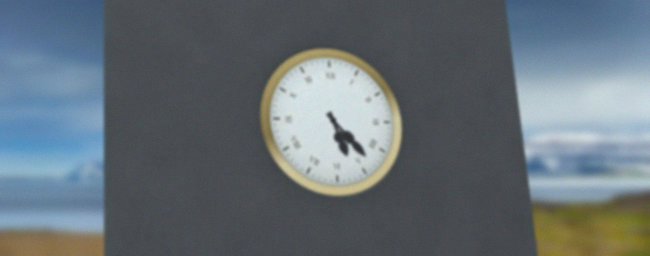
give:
5.23
